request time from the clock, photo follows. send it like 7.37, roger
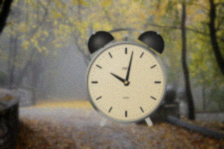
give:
10.02
